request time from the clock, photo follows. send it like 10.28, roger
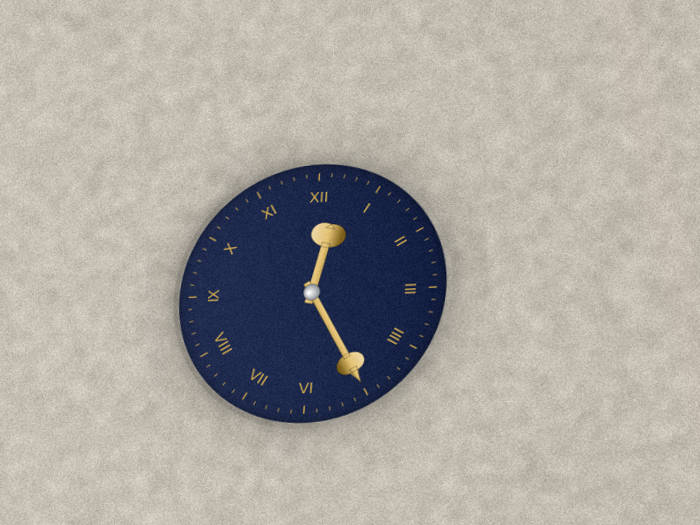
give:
12.25
